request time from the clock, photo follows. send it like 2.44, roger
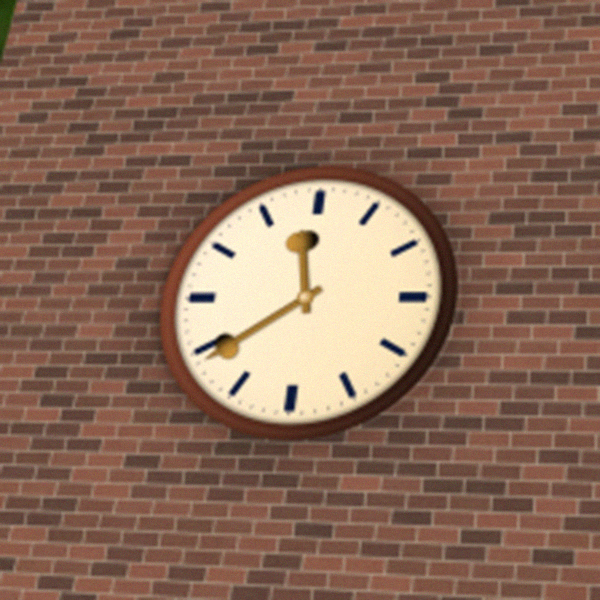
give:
11.39
